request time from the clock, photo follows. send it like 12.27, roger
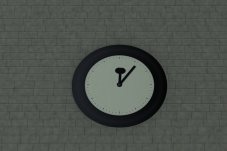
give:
12.06
